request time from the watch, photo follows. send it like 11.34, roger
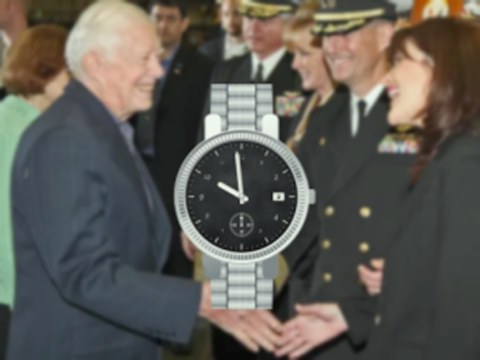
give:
9.59
